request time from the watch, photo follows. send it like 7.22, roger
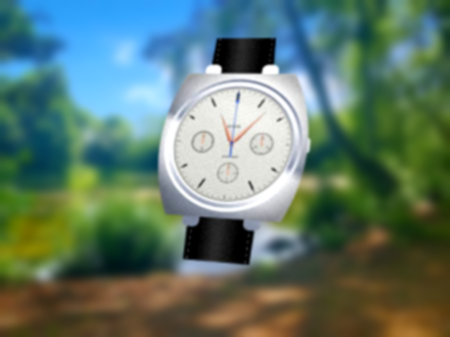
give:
11.07
